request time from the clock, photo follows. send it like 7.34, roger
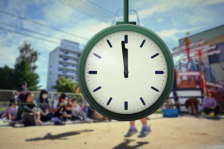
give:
11.59
